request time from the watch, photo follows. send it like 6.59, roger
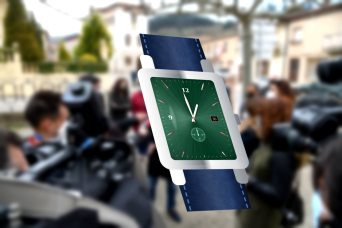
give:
12.59
